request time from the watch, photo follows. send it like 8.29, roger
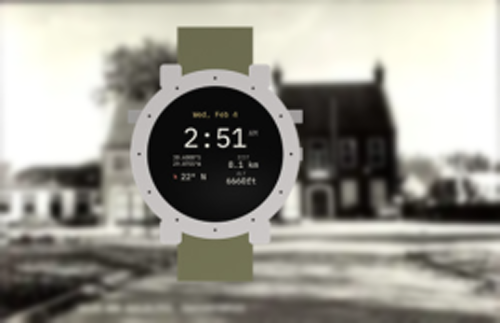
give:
2.51
